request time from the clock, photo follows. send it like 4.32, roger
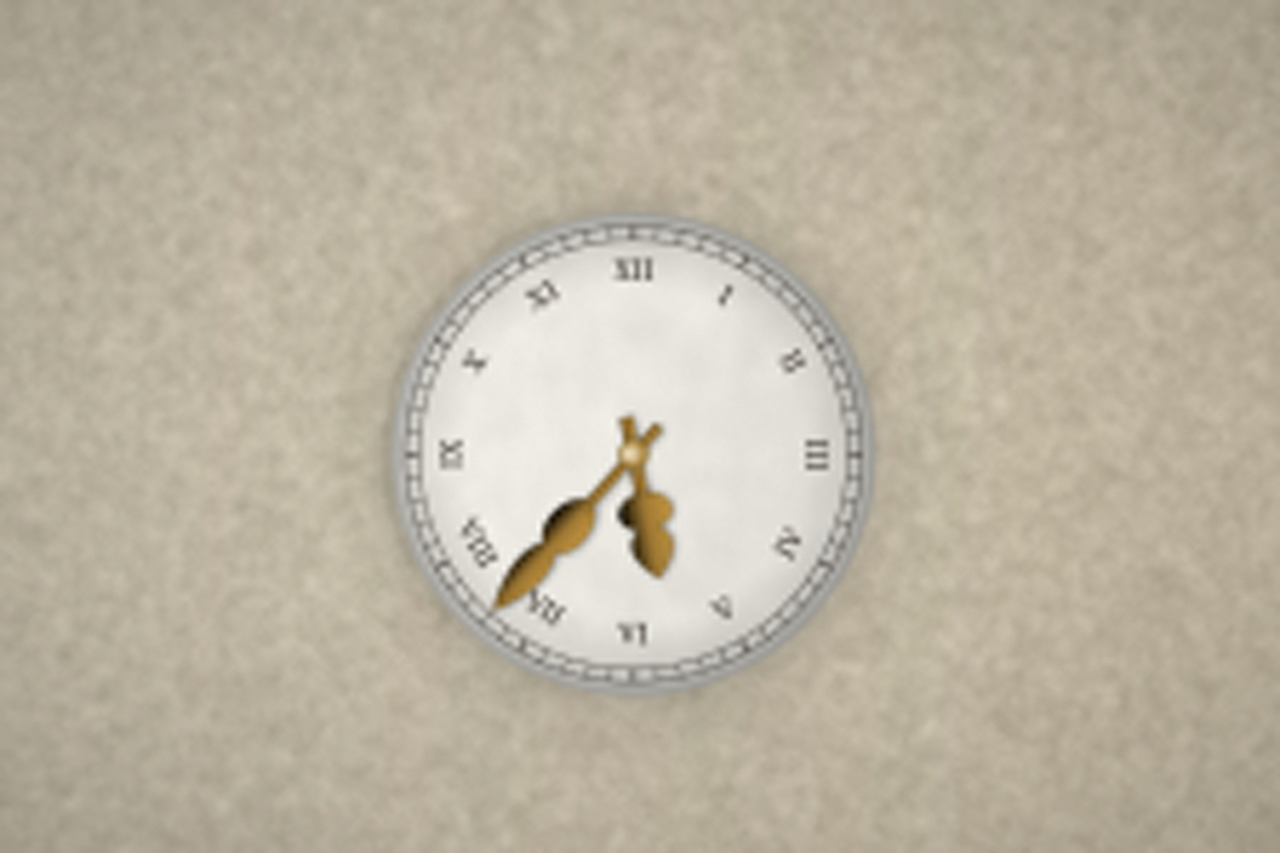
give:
5.37
